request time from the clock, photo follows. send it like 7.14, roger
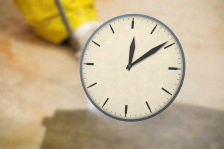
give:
12.09
